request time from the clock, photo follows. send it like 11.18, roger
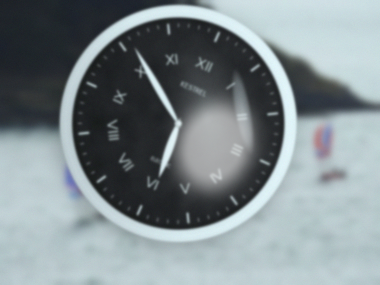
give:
5.51
